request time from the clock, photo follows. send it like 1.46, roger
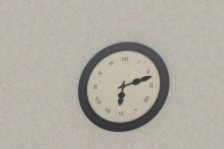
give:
6.12
